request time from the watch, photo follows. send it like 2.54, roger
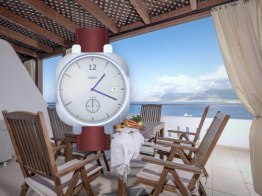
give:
1.19
